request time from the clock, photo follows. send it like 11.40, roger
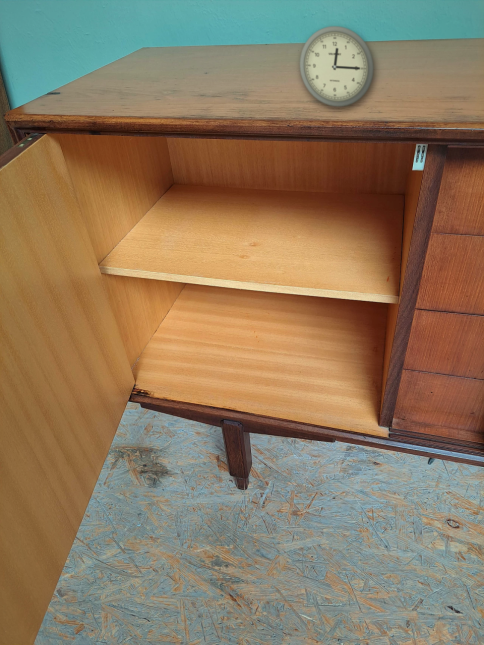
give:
12.15
